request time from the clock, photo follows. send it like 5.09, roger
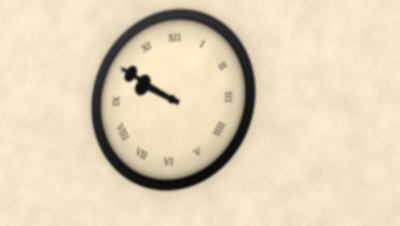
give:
9.50
